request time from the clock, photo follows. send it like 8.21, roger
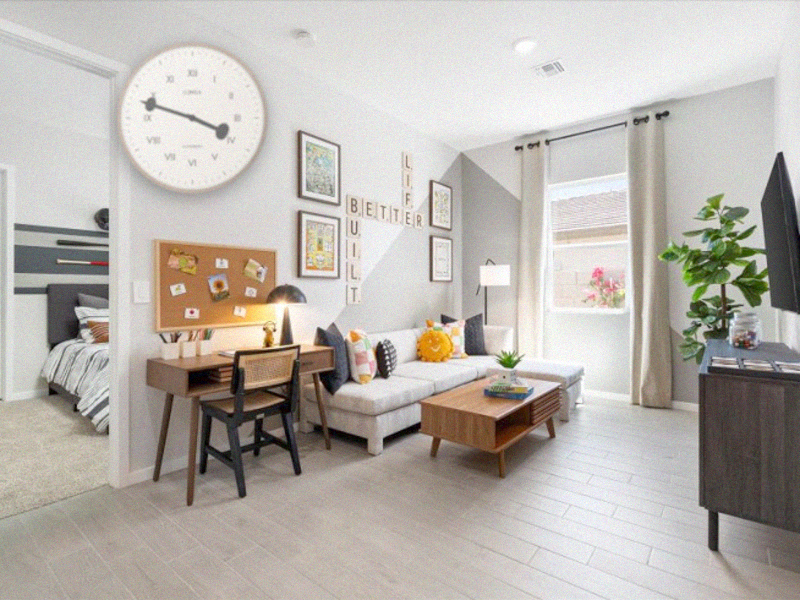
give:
3.48
